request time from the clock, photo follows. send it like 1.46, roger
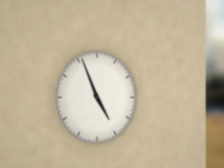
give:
4.56
